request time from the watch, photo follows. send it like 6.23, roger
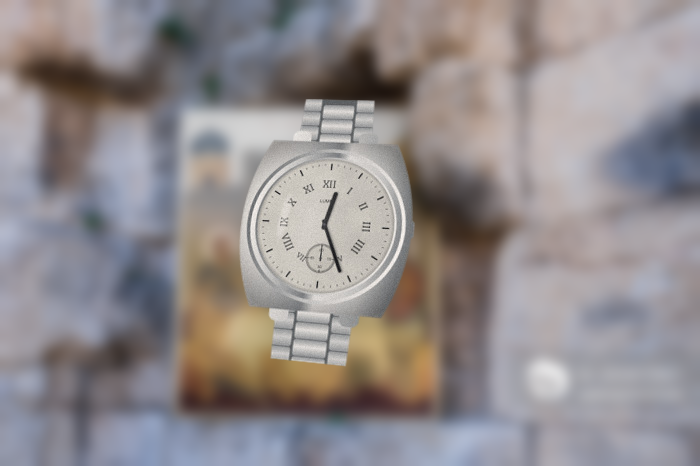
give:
12.26
